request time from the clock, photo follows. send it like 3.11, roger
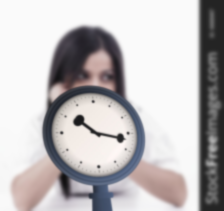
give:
10.17
